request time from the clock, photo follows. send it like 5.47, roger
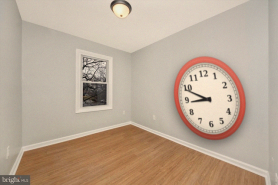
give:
8.49
